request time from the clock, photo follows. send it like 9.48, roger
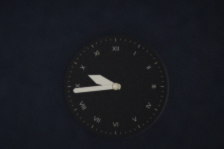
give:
9.44
